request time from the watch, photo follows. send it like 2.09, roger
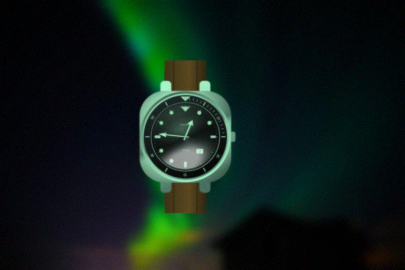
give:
12.46
